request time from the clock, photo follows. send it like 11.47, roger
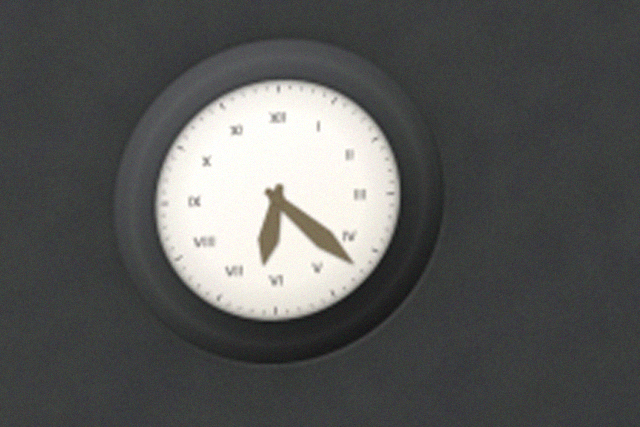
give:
6.22
